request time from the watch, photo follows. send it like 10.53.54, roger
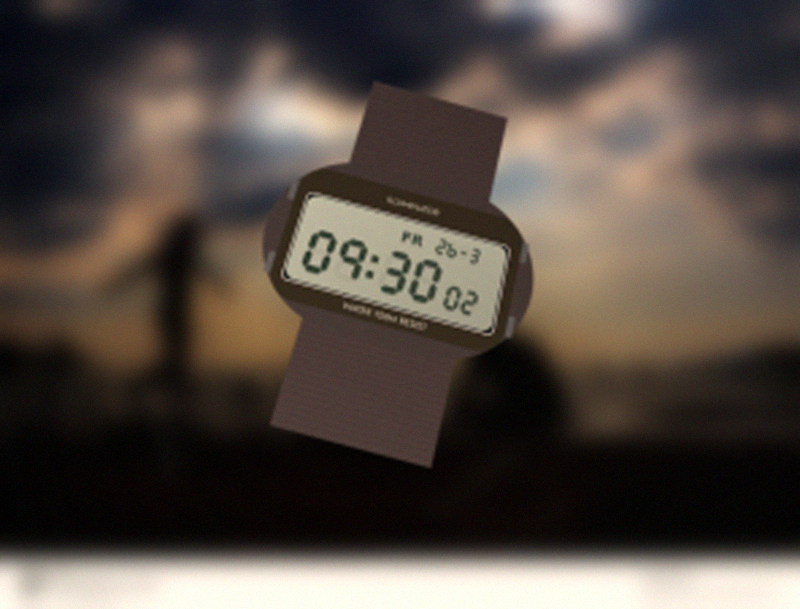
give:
9.30.02
